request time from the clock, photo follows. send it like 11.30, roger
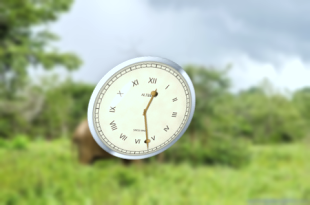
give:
12.27
